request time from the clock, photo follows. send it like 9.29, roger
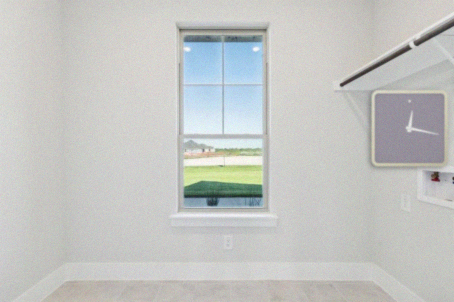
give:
12.17
